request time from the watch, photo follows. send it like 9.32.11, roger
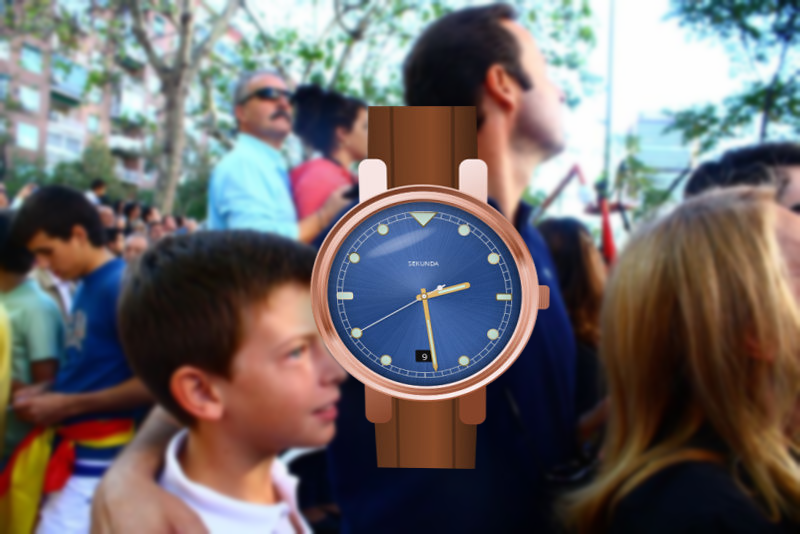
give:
2.28.40
